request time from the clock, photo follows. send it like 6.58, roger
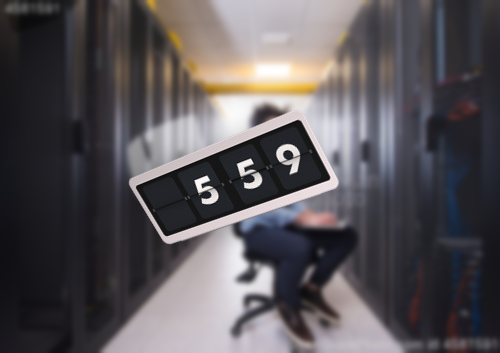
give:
5.59
